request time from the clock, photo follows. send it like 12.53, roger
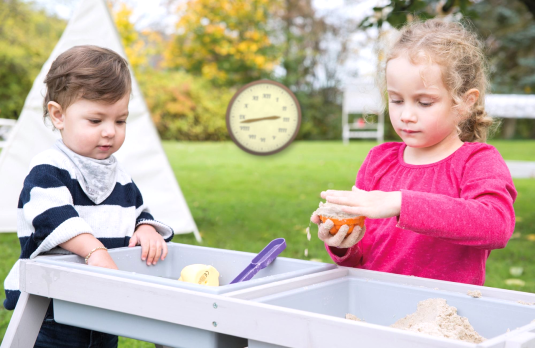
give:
2.43
